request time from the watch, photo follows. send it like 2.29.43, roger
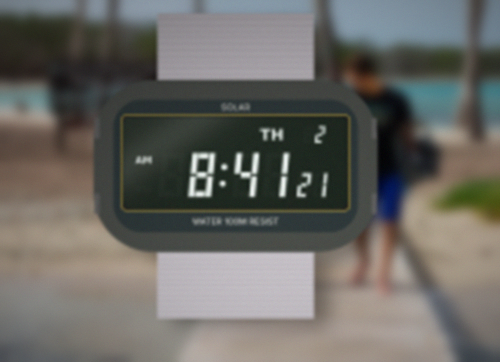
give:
8.41.21
